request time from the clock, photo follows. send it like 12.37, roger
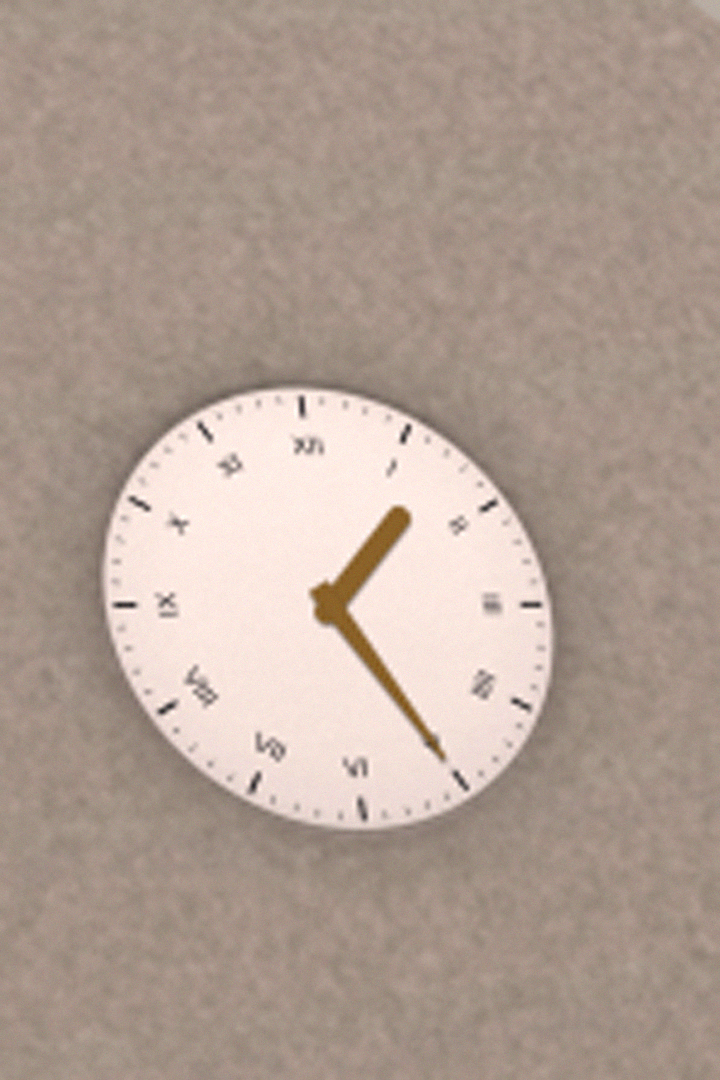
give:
1.25
